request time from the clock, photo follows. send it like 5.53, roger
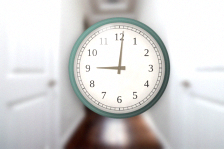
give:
9.01
